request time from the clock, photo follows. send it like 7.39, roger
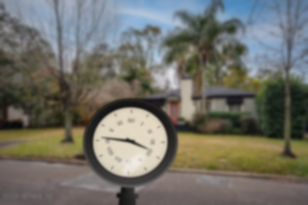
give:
3.46
